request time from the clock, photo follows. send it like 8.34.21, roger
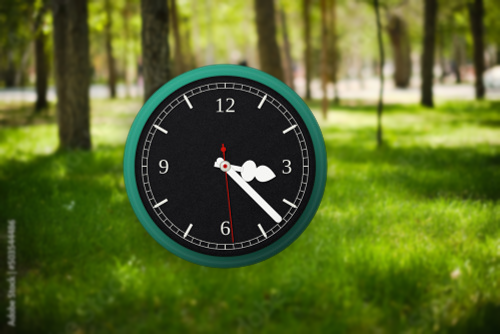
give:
3.22.29
